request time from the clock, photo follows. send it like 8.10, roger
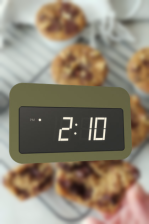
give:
2.10
